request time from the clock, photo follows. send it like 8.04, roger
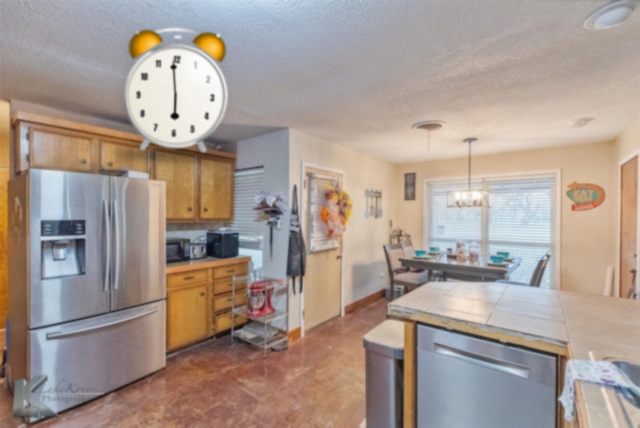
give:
5.59
